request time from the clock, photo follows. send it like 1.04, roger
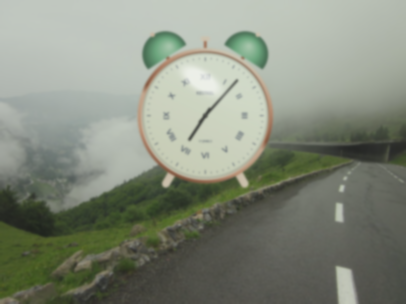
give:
7.07
